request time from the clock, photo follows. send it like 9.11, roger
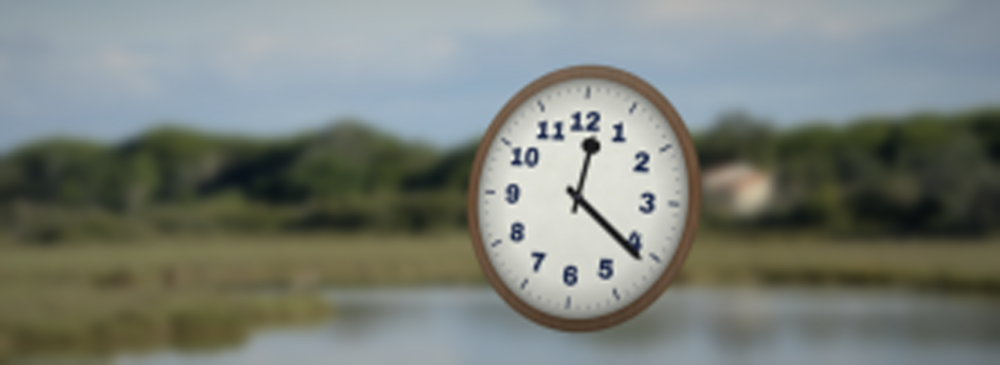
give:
12.21
